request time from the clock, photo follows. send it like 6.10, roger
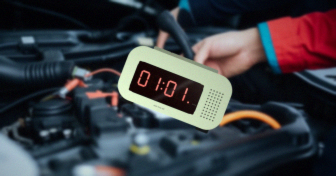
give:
1.01
